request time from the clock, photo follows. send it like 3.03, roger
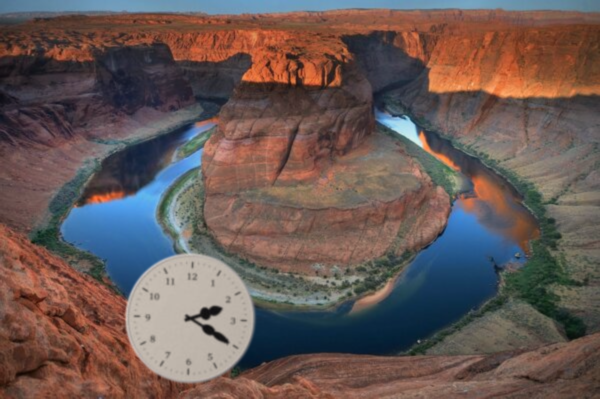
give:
2.20
